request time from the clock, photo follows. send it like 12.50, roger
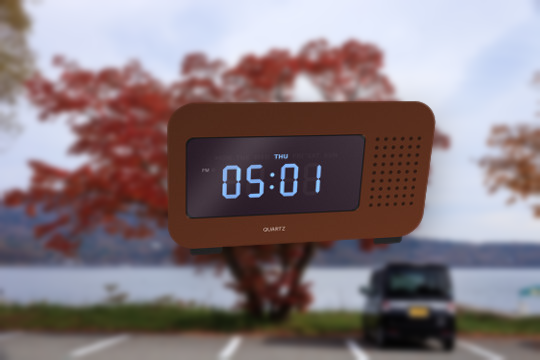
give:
5.01
